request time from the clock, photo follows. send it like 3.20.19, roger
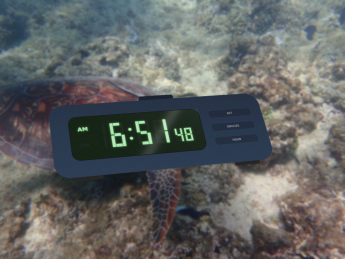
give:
6.51.48
